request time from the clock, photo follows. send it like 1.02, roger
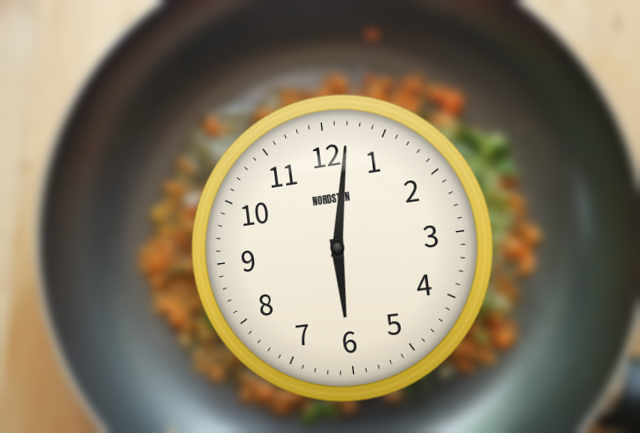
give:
6.02
